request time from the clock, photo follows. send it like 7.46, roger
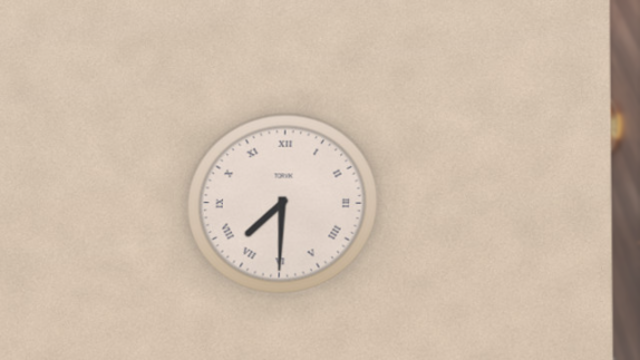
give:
7.30
